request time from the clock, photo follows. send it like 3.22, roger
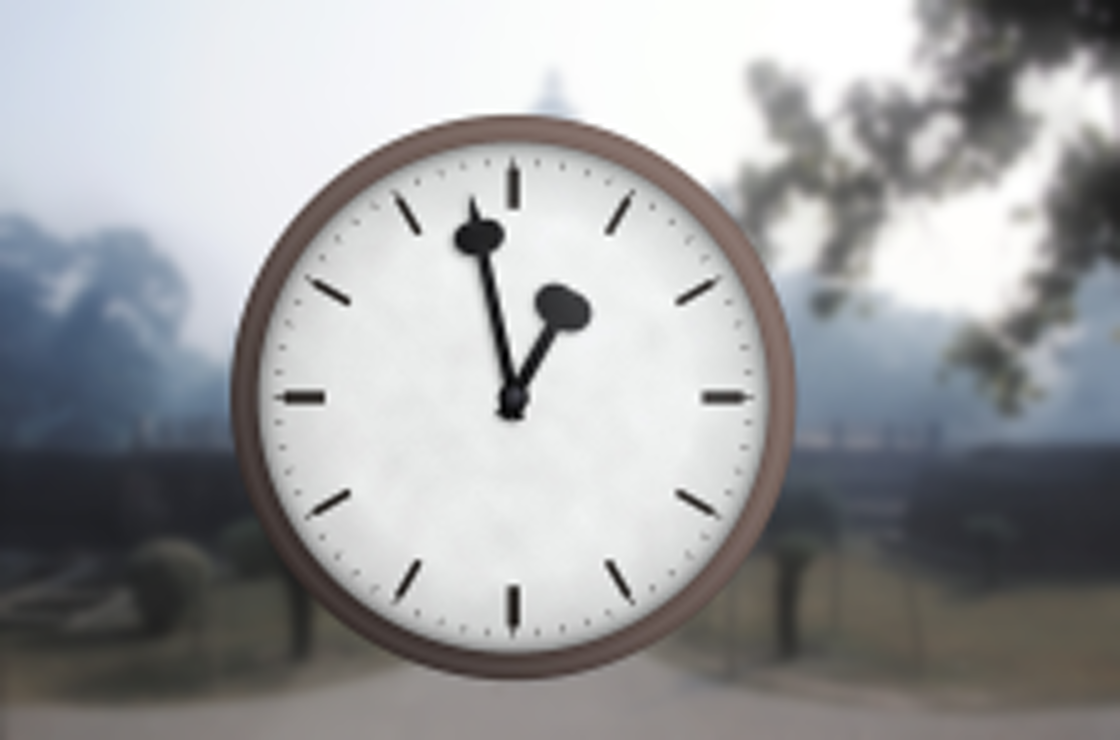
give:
12.58
